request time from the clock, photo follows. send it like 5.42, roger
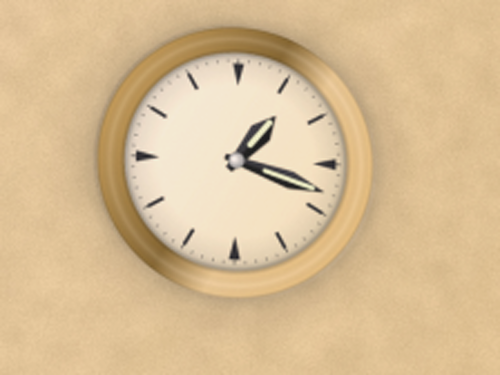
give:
1.18
